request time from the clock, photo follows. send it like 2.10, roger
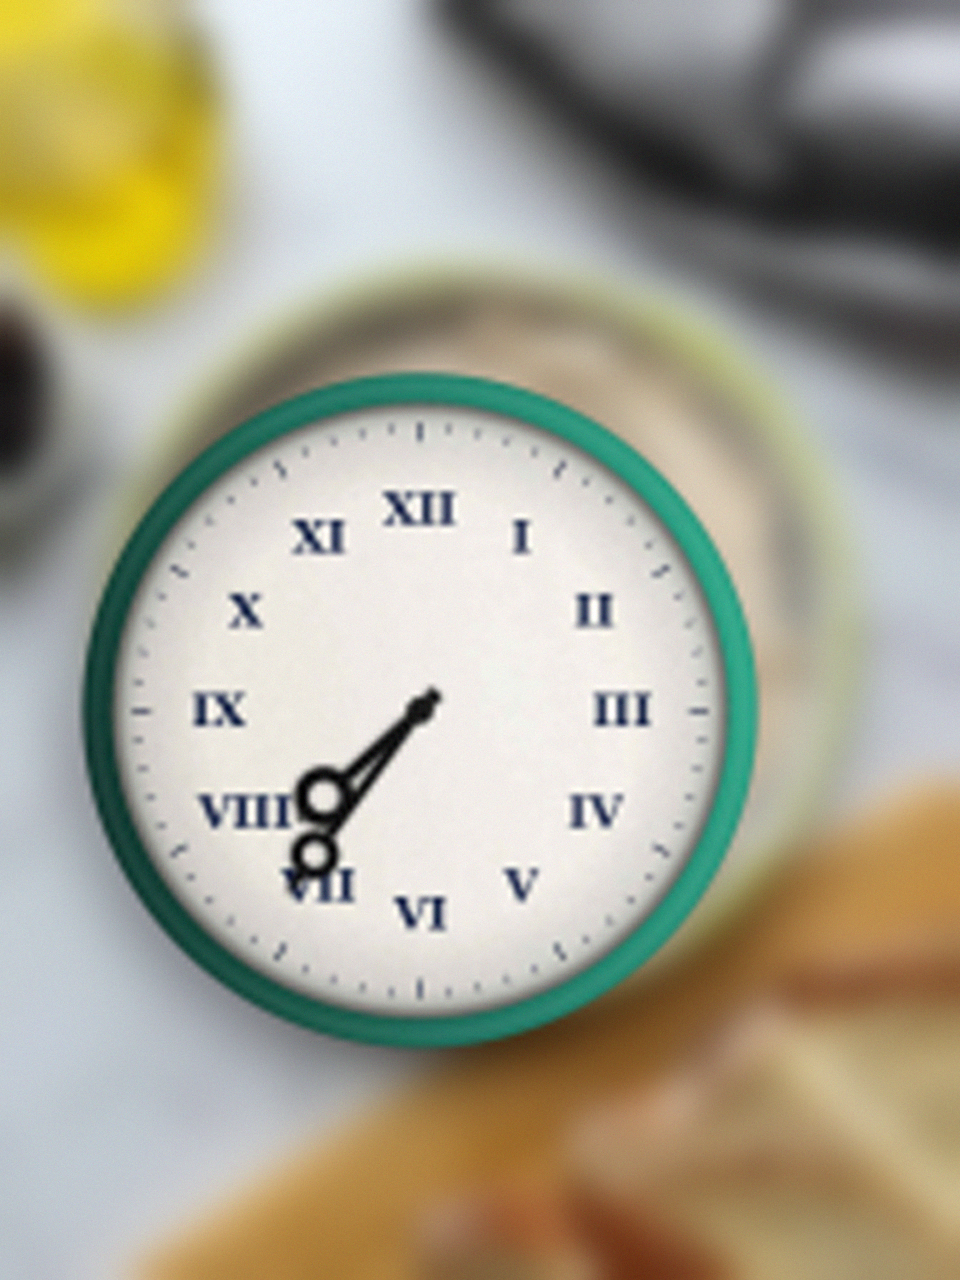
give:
7.36
